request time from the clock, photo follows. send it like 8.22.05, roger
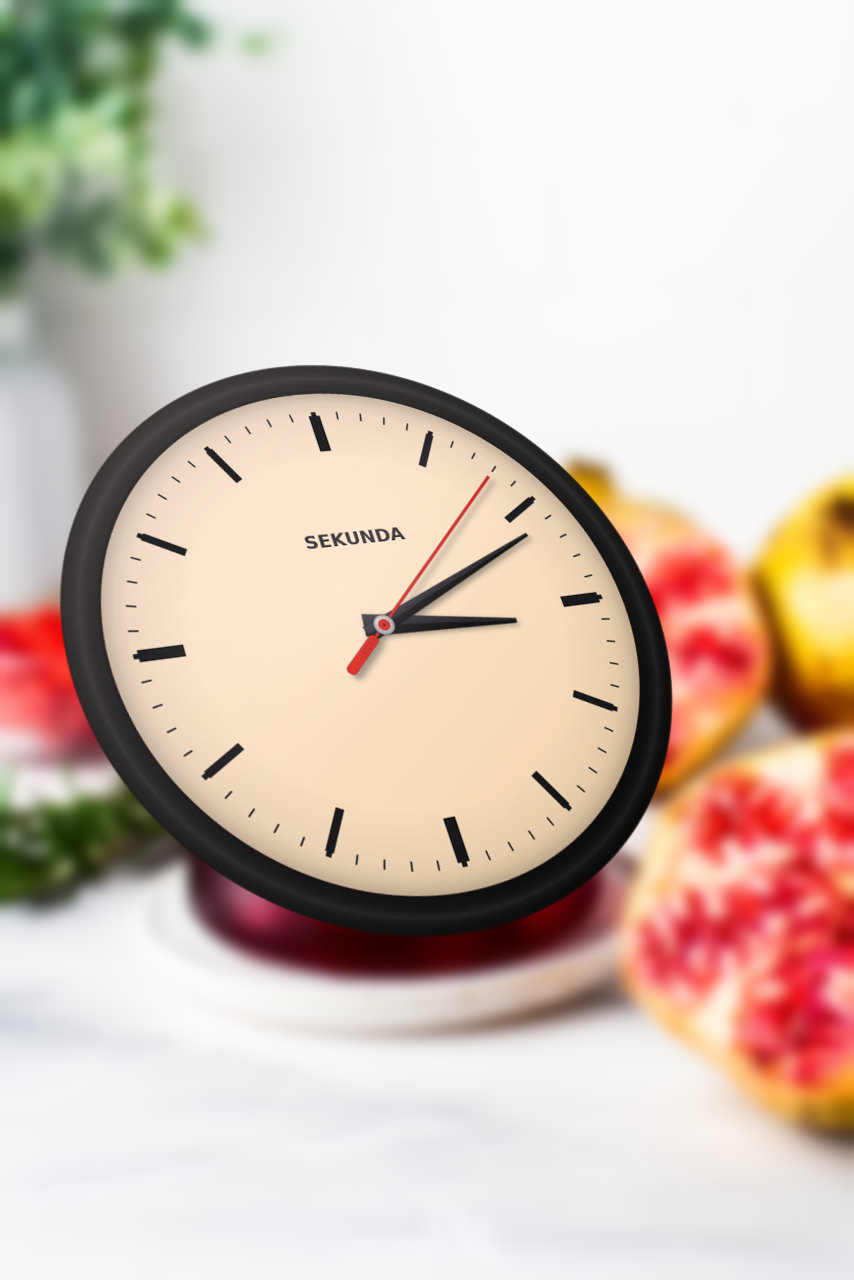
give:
3.11.08
